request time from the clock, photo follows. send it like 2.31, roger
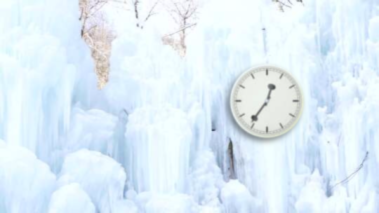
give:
12.36
